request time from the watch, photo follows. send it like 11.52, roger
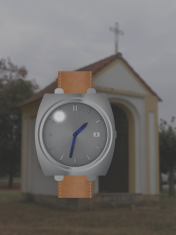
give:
1.32
